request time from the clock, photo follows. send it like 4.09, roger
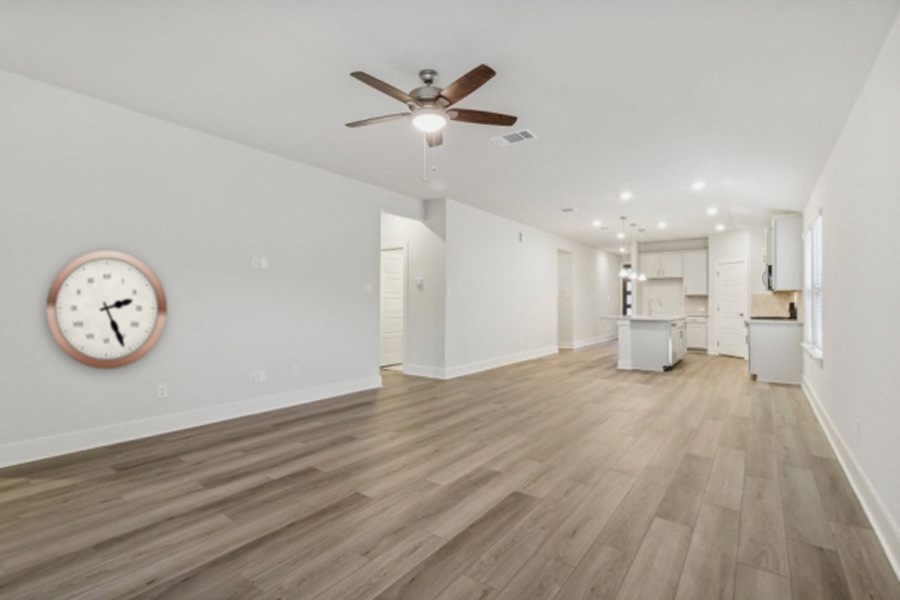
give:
2.26
